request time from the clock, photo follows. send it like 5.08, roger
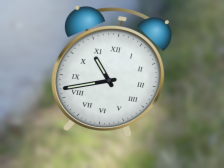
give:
10.42
